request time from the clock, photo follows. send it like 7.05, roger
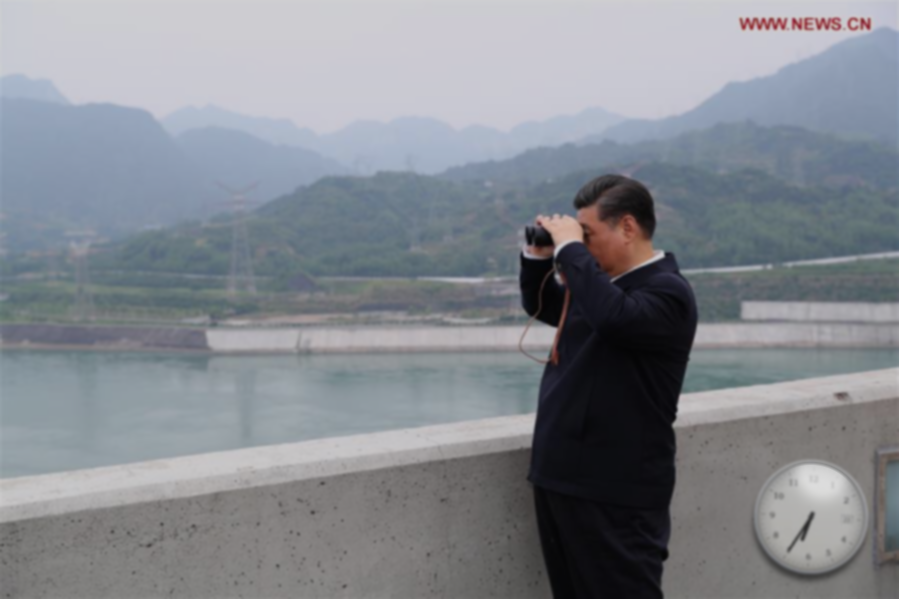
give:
6.35
